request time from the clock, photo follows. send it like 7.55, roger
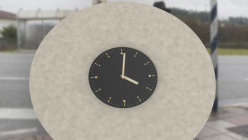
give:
4.01
